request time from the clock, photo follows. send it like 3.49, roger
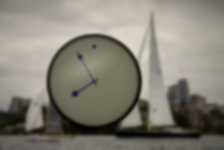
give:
7.55
